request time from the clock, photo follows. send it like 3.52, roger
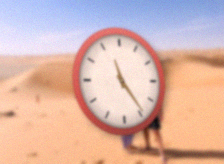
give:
11.24
